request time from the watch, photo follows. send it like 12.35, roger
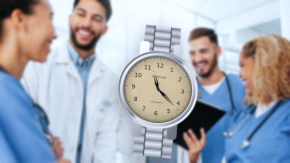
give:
11.22
